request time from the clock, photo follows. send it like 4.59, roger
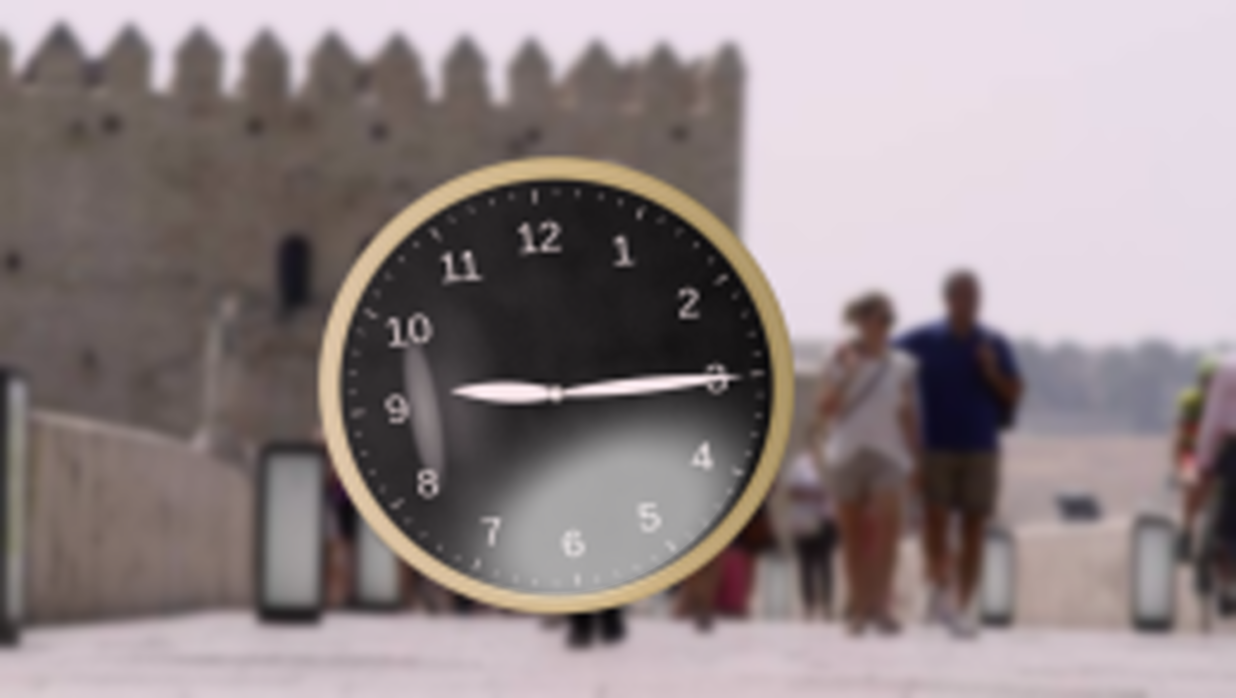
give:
9.15
